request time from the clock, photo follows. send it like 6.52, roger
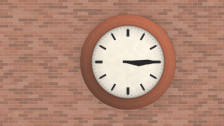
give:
3.15
